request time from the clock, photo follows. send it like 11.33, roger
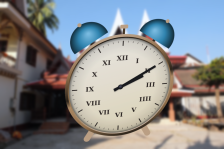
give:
2.10
